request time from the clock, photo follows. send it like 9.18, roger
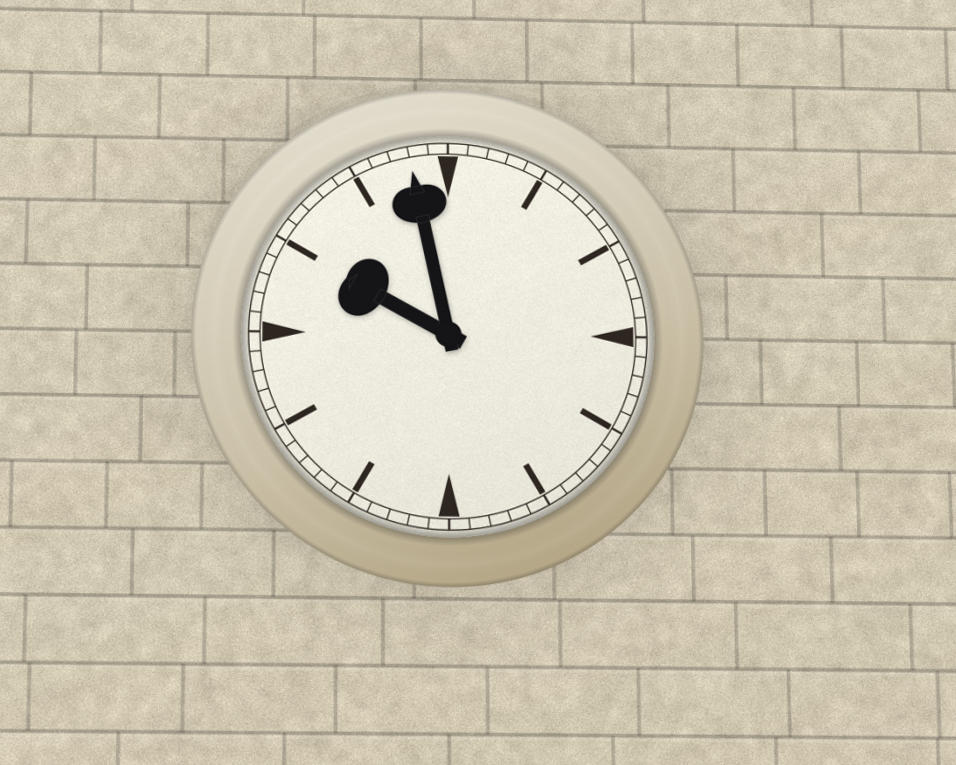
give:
9.58
